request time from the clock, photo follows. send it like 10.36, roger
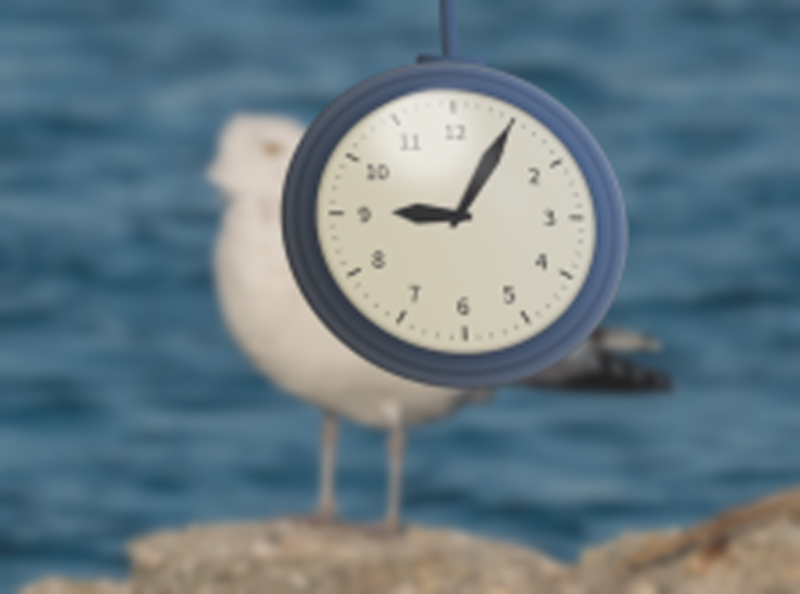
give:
9.05
